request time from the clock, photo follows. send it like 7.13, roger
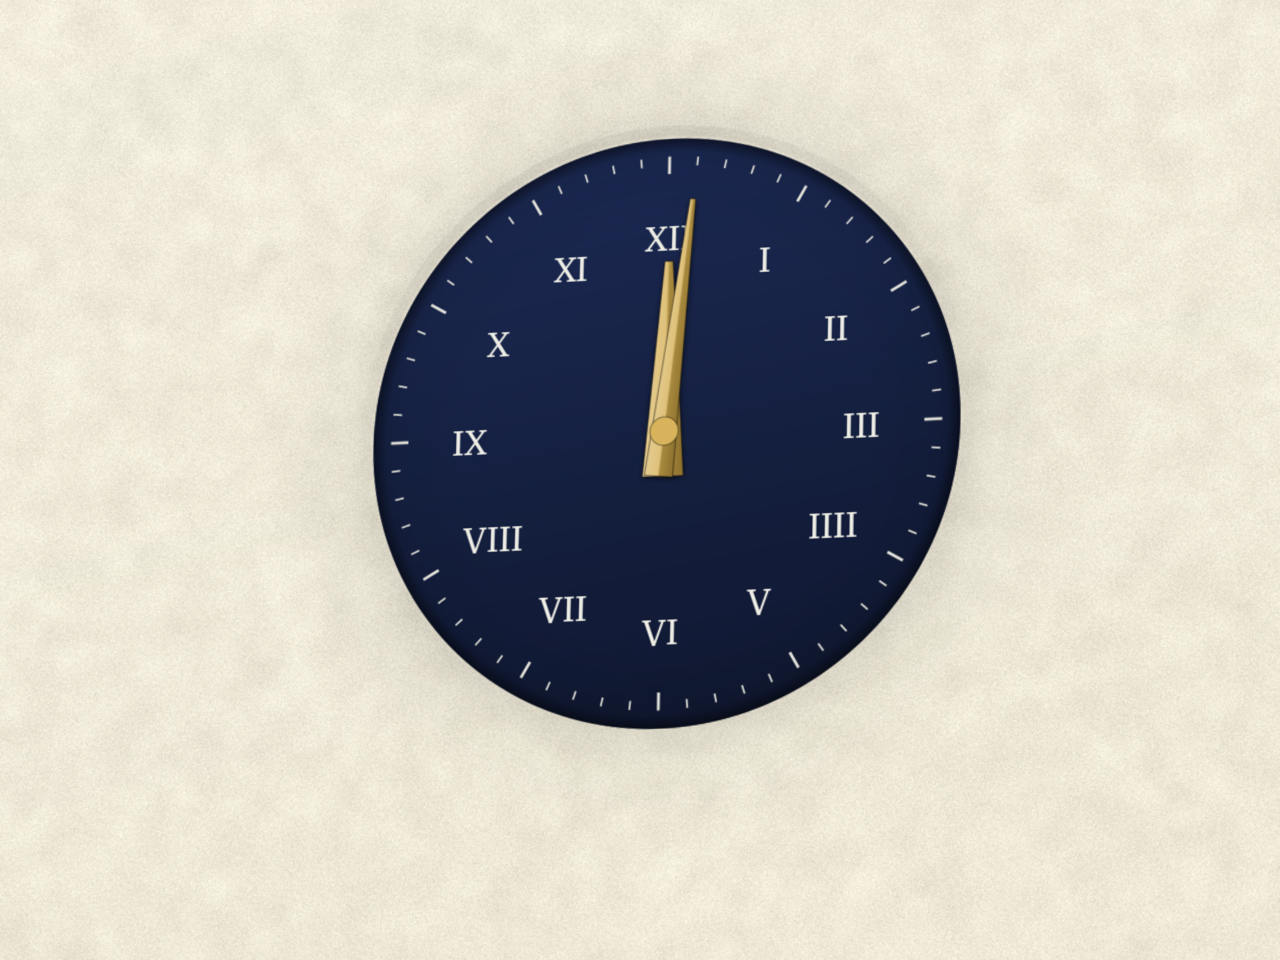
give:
12.01
